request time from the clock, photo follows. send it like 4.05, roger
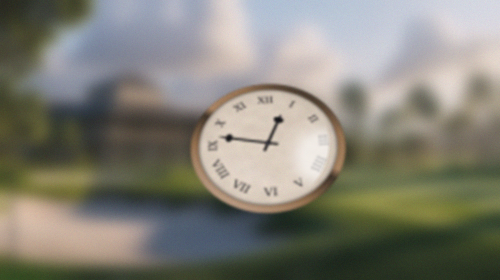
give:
12.47
